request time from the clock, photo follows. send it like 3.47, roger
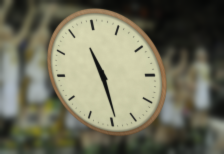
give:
11.29
